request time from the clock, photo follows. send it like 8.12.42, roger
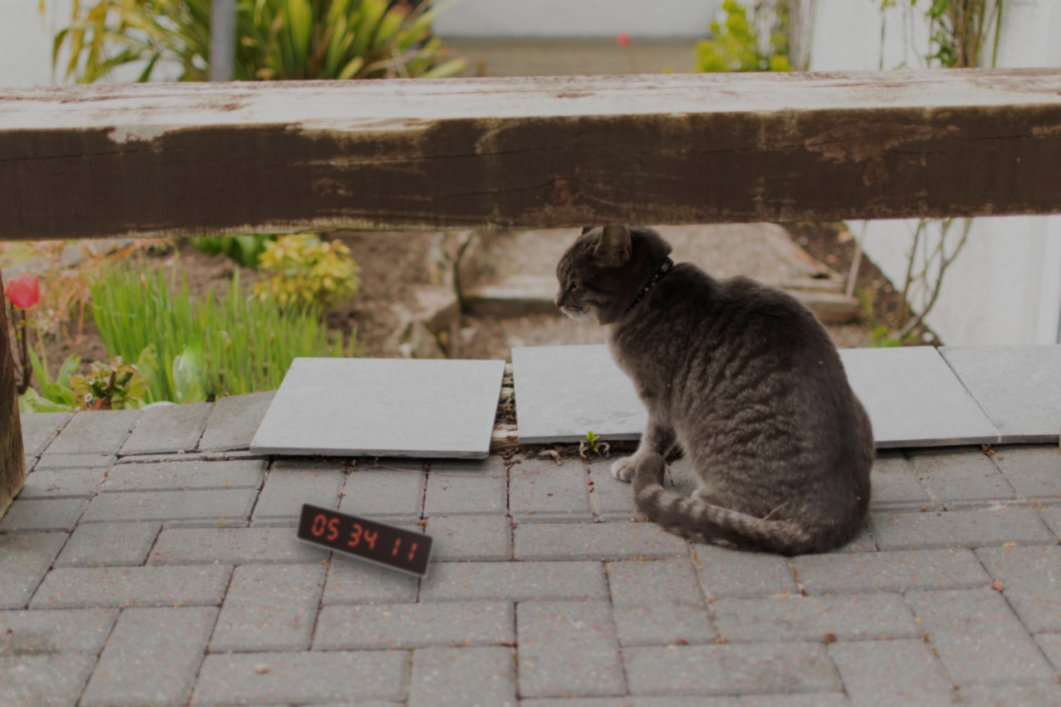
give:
5.34.11
